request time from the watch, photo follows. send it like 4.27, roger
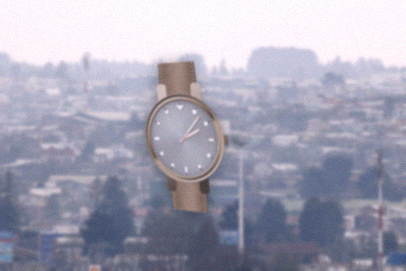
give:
2.07
